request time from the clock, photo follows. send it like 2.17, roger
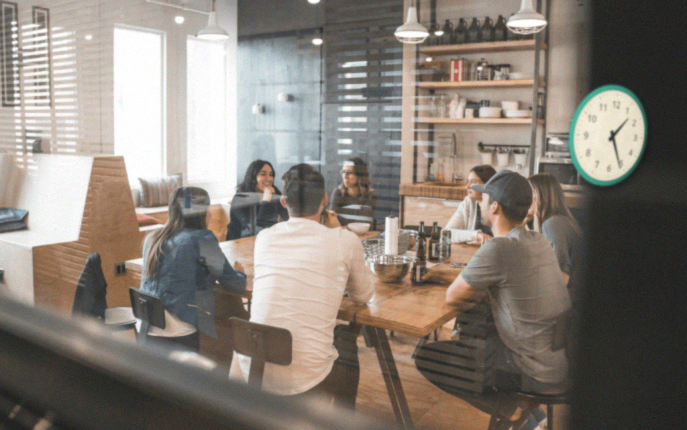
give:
1.26
